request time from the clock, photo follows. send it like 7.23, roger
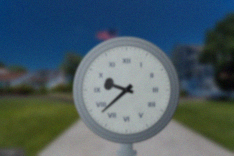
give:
9.38
